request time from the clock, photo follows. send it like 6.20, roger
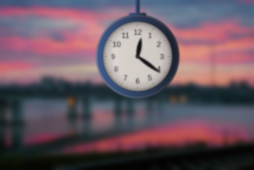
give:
12.21
